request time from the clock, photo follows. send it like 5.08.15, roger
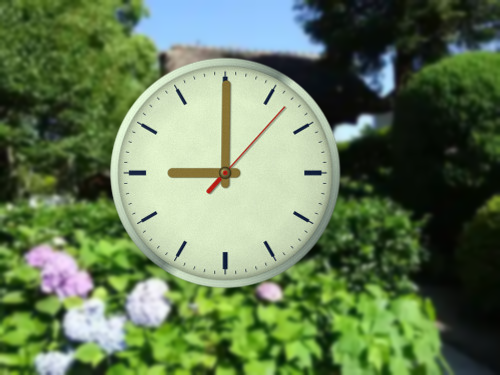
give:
9.00.07
